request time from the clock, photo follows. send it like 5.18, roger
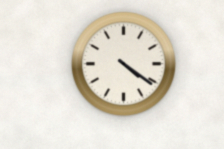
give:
4.21
